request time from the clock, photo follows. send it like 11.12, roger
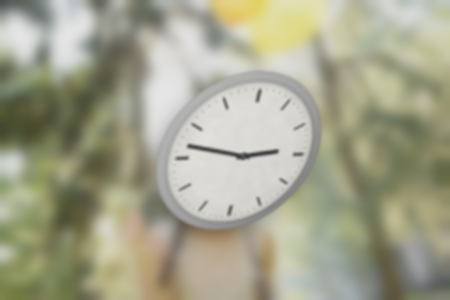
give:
2.47
